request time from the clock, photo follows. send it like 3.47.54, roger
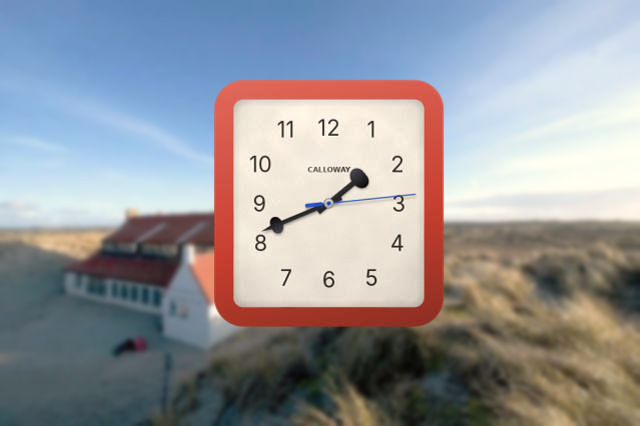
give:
1.41.14
